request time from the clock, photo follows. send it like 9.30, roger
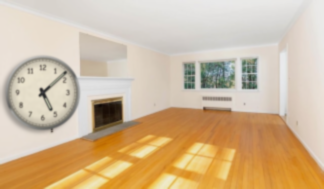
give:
5.08
